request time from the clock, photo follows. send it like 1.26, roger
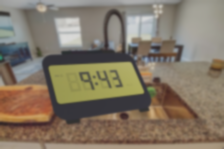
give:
9.43
